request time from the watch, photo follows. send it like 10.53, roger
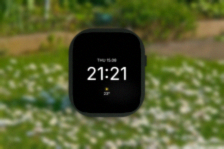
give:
21.21
